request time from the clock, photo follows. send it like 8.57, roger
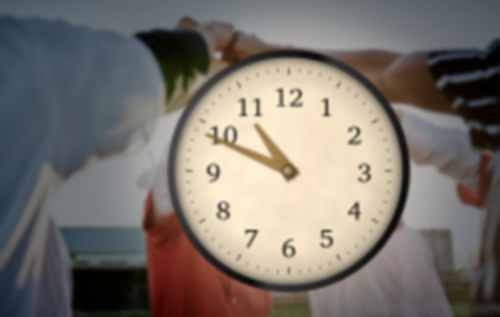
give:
10.49
